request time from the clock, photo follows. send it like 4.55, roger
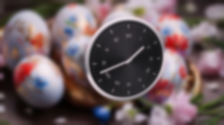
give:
1.42
